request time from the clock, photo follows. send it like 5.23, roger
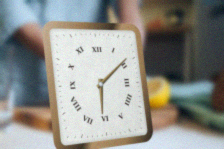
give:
6.09
